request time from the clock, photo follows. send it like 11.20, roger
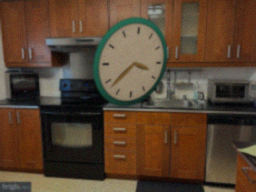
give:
3.38
